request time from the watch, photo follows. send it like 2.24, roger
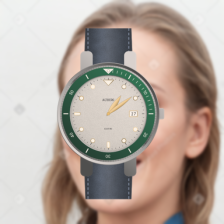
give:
1.09
